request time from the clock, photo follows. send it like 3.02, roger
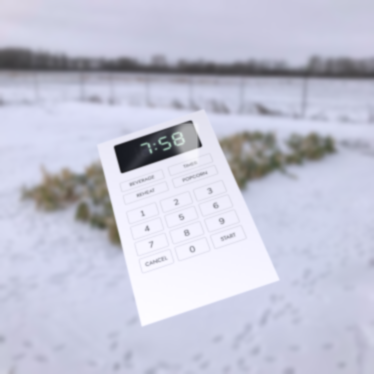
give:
7.58
